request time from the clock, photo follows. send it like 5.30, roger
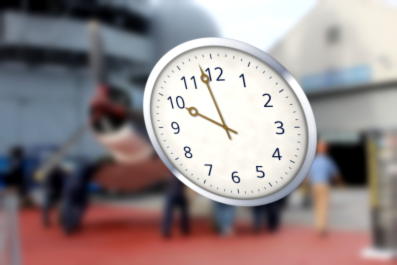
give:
9.58
